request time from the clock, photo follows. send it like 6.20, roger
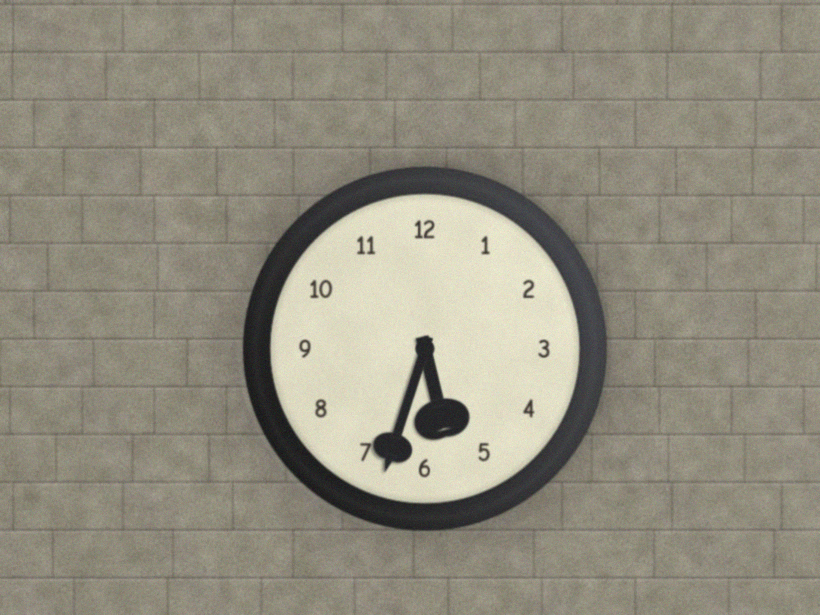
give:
5.33
